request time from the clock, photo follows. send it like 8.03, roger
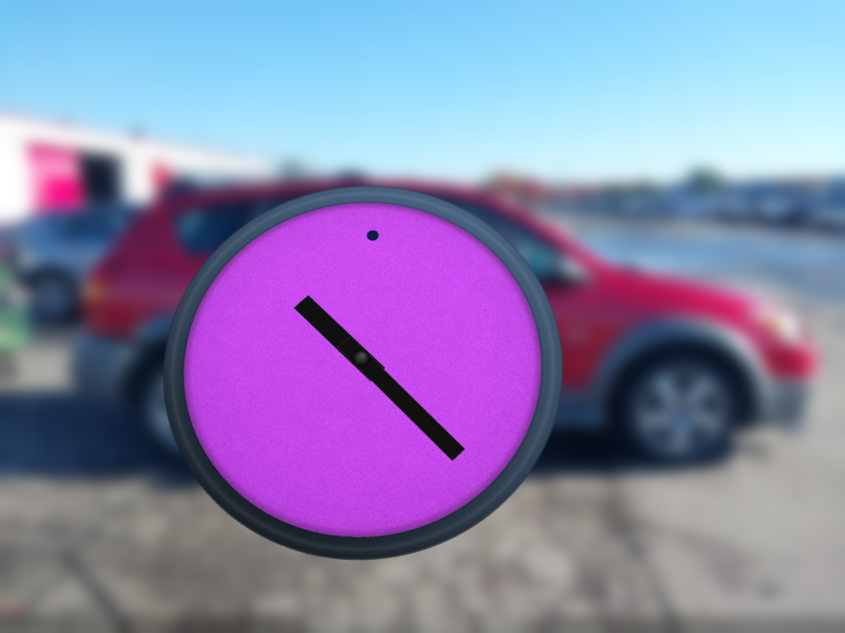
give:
10.22
